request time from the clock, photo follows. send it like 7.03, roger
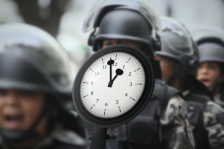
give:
12.58
